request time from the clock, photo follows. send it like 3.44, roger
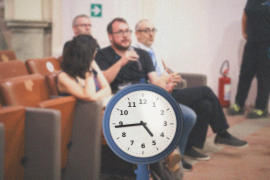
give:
4.44
